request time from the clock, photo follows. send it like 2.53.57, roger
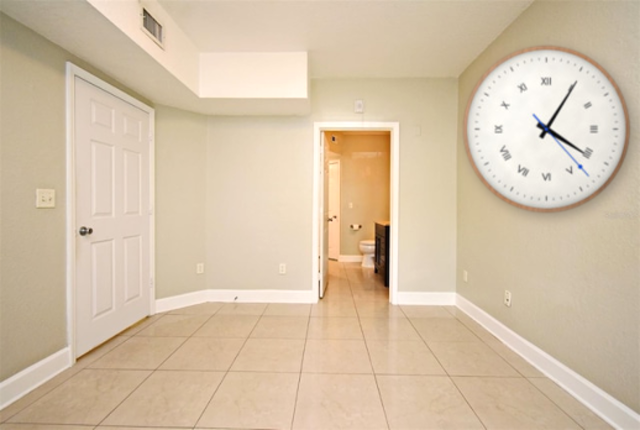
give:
4.05.23
